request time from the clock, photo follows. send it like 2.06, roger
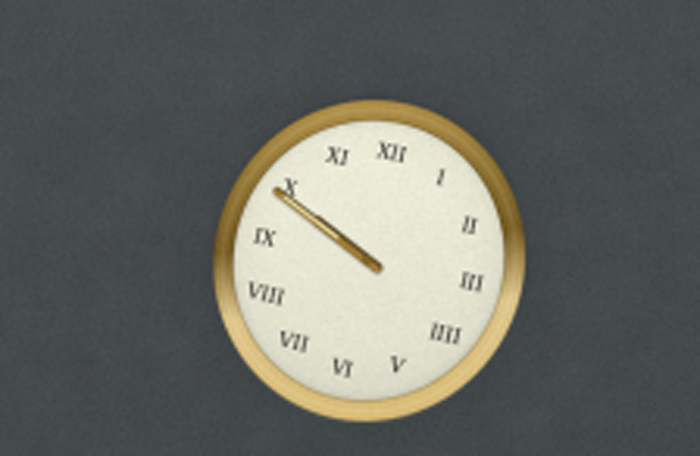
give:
9.49
